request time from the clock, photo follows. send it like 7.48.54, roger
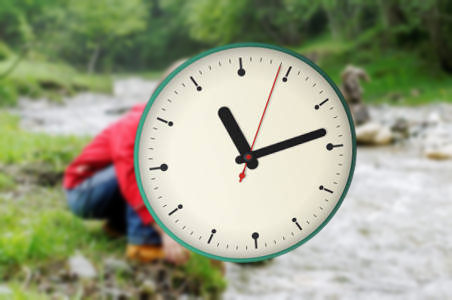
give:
11.13.04
